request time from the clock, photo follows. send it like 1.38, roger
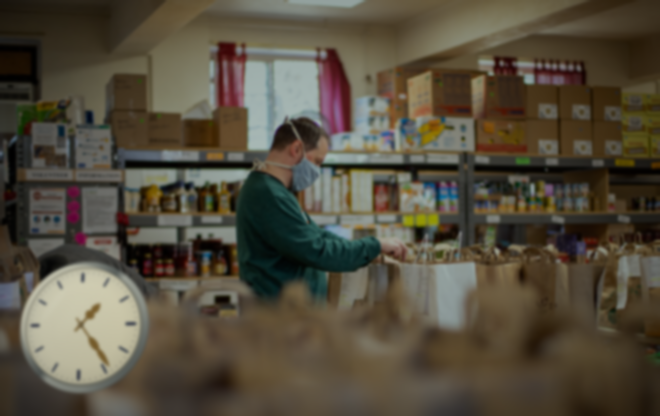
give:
1.24
